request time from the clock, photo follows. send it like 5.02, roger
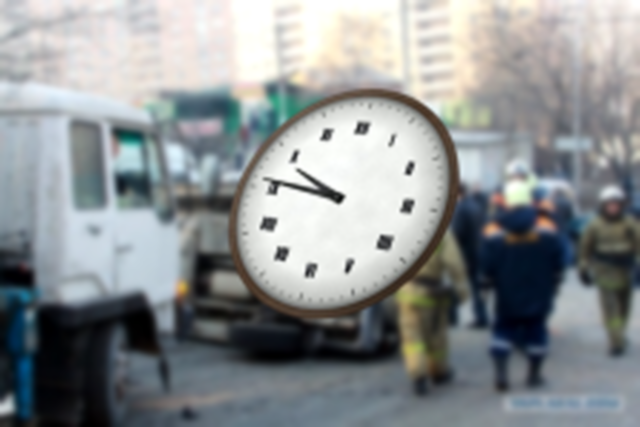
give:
9.46
